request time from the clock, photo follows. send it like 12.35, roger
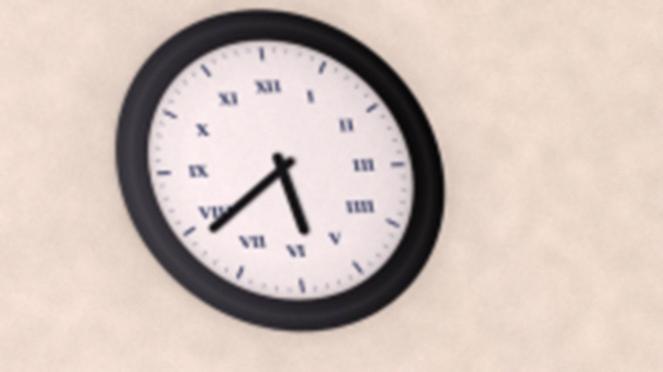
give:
5.39
